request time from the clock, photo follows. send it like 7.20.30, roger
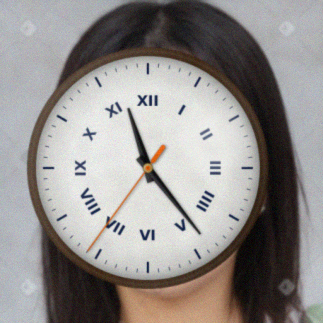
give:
11.23.36
